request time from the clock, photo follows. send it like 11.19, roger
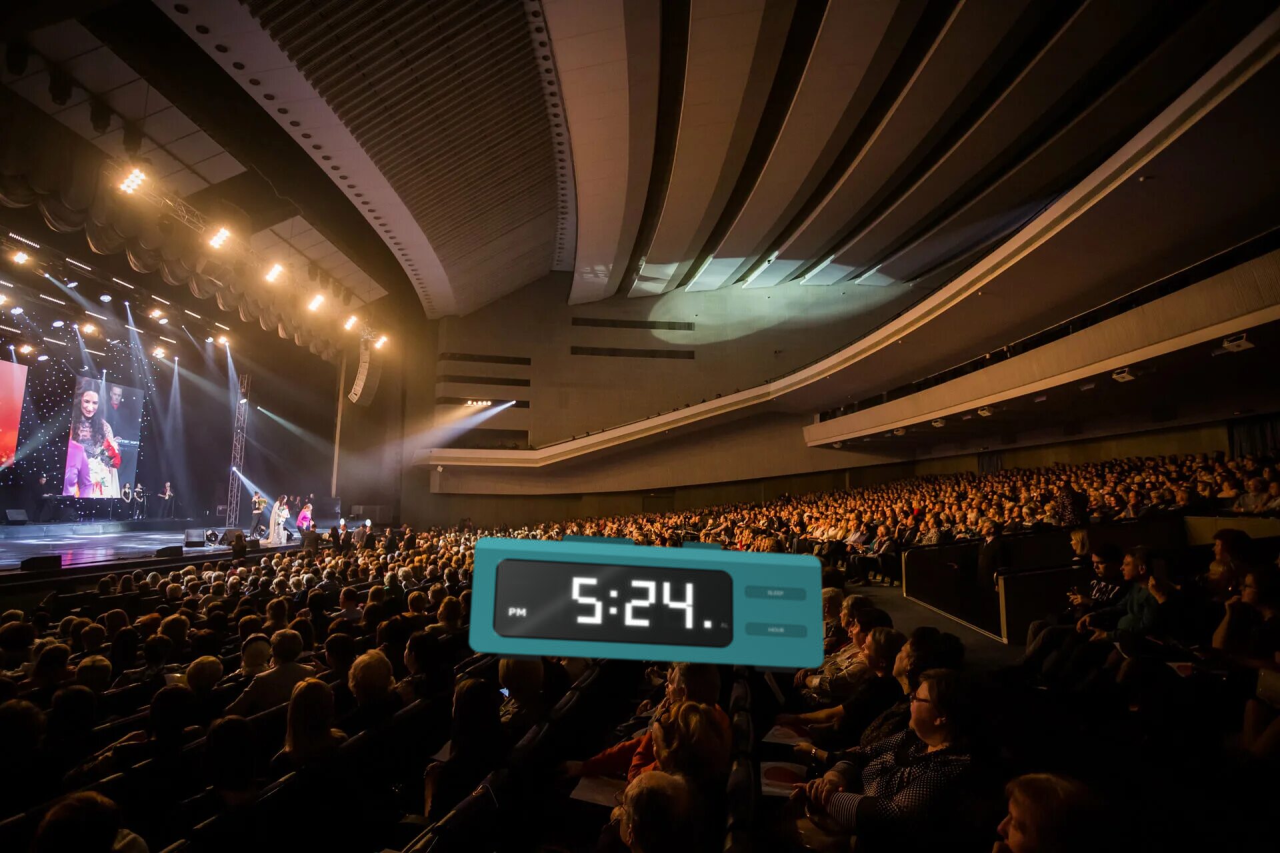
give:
5.24
